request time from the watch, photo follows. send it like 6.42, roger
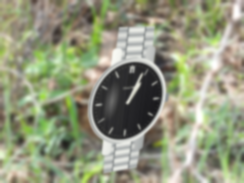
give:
1.04
